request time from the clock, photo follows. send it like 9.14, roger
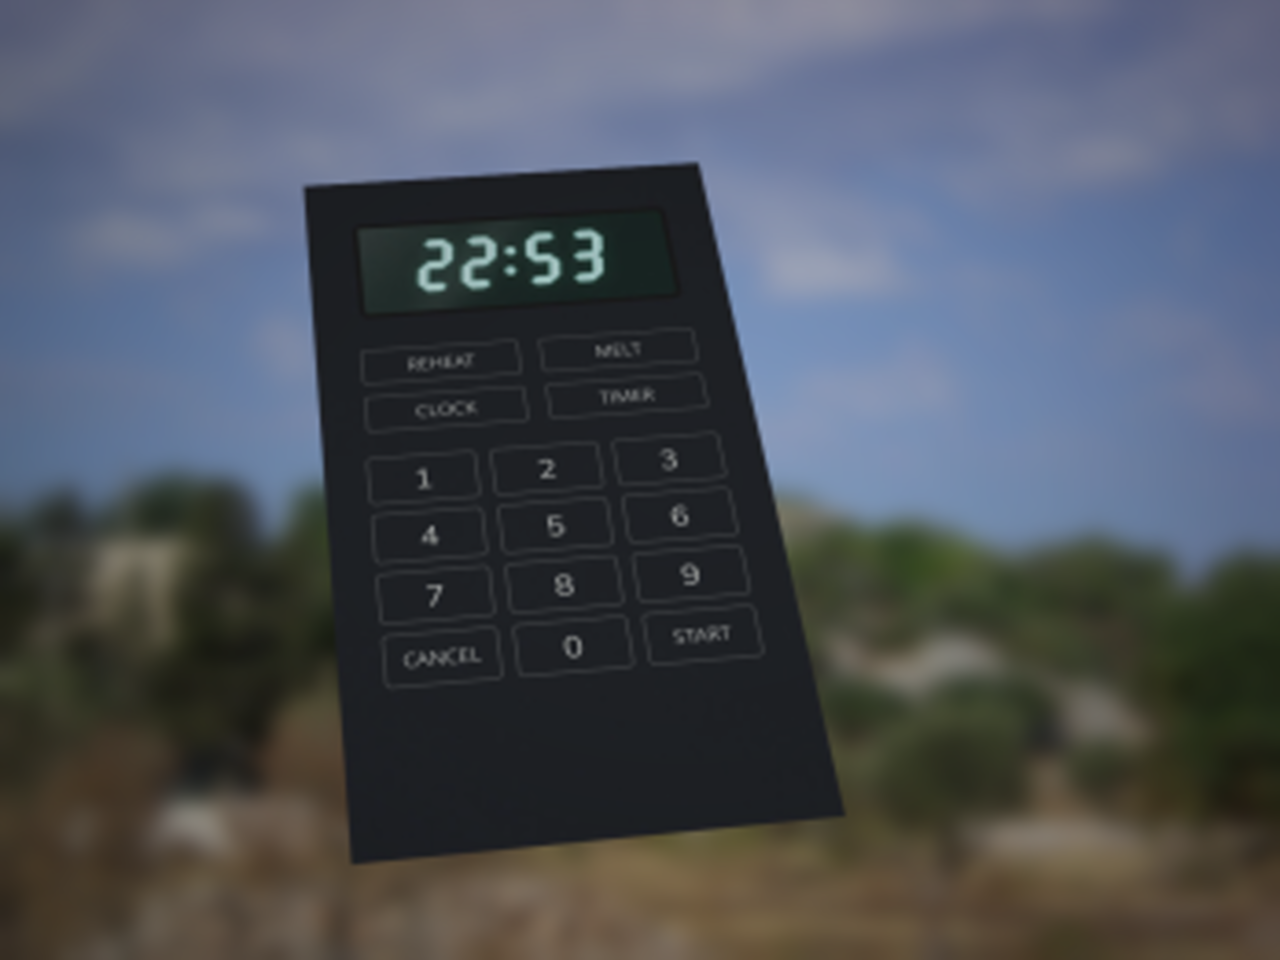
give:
22.53
